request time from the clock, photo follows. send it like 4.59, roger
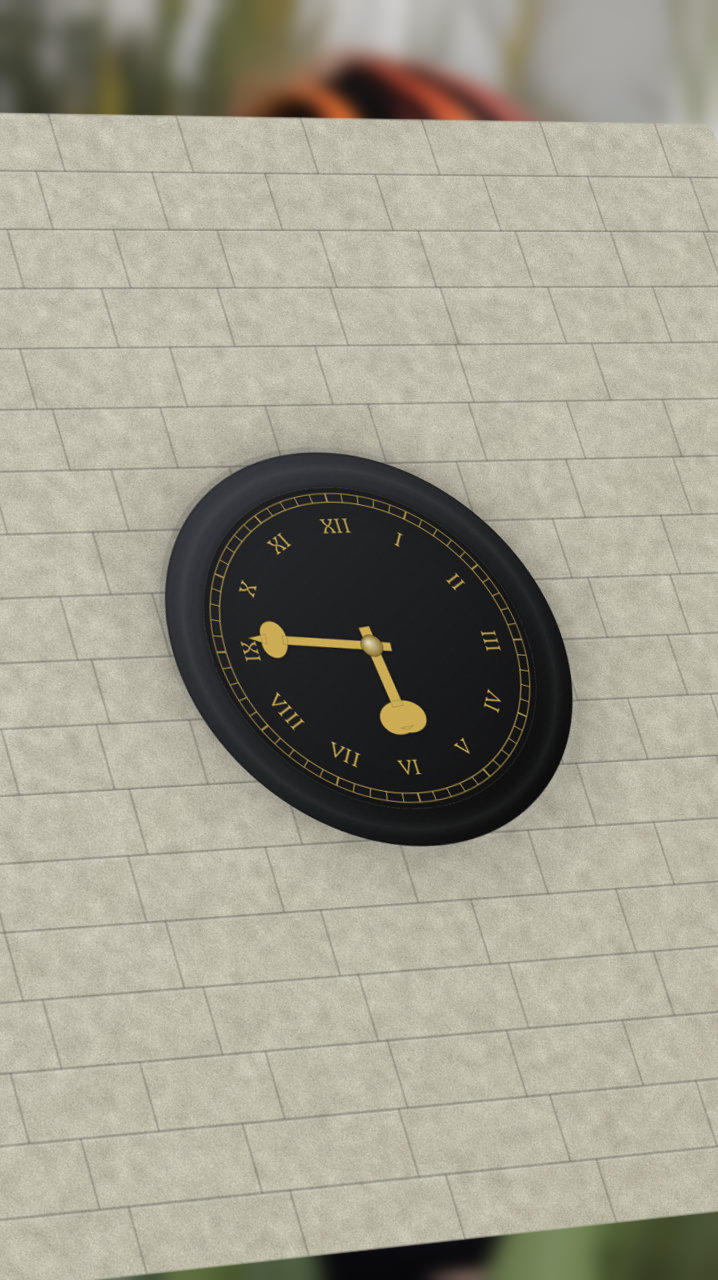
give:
5.46
